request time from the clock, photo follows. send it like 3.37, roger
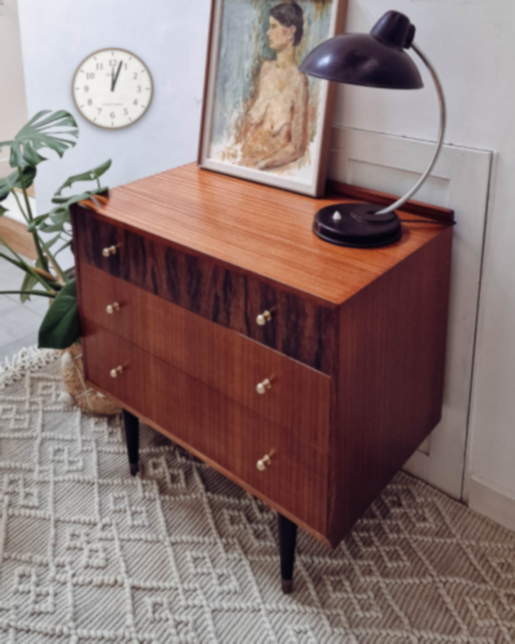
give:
12.03
